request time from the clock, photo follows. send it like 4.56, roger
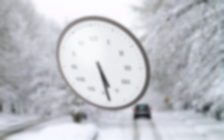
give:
5.29
